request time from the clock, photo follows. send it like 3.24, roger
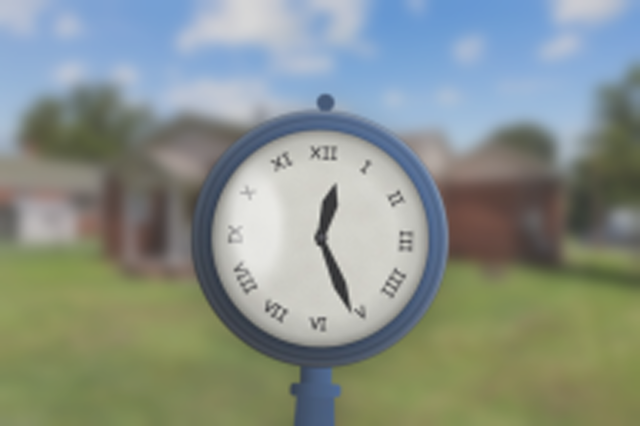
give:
12.26
